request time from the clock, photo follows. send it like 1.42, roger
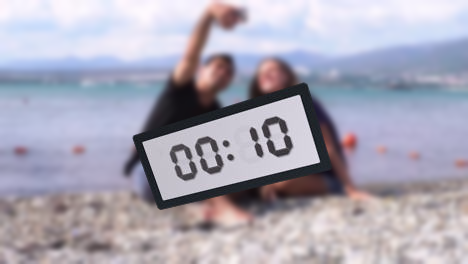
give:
0.10
